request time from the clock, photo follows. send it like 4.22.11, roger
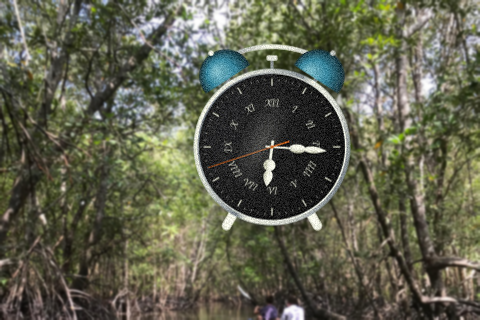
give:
6.15.42
